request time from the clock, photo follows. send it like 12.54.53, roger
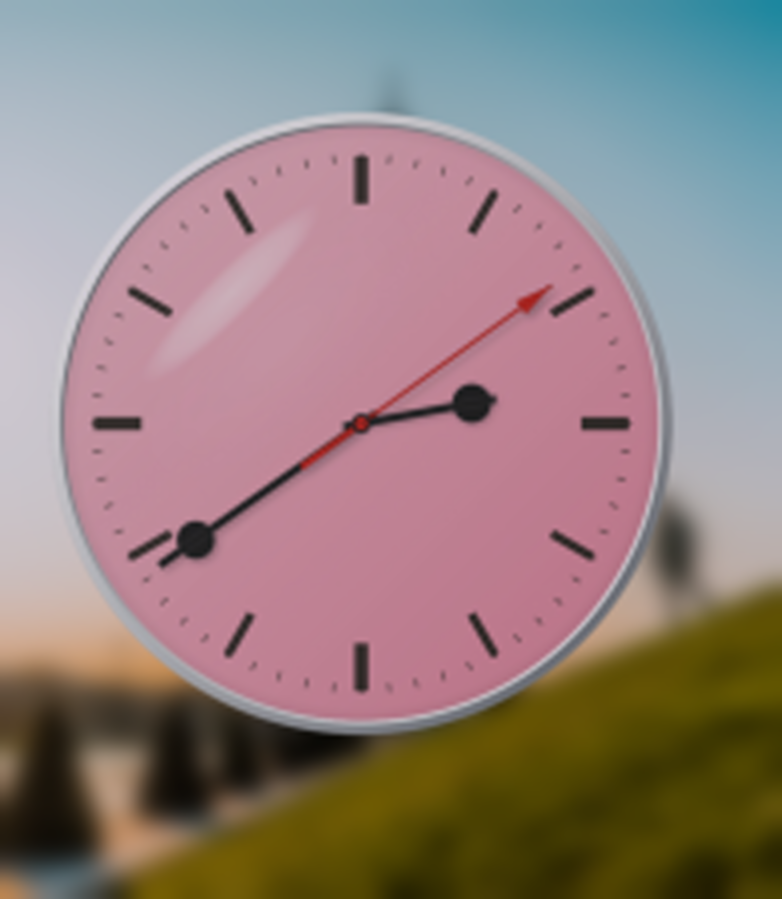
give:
2.39.09
